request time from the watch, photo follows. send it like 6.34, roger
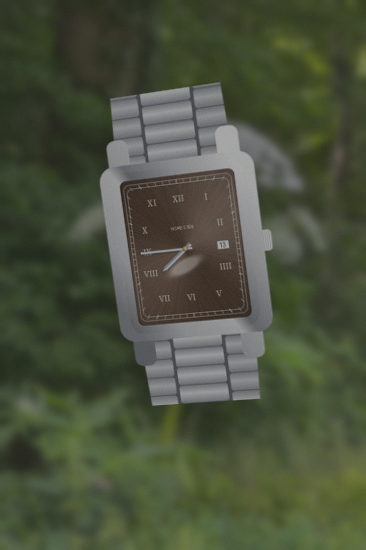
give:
7.45
